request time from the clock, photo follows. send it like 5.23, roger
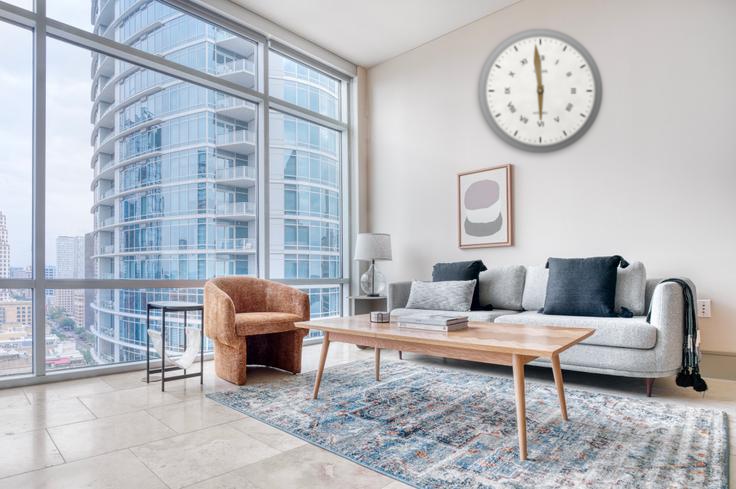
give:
5.59
